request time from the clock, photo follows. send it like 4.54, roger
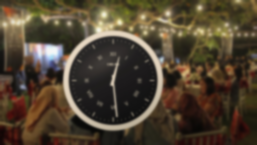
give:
12.29
